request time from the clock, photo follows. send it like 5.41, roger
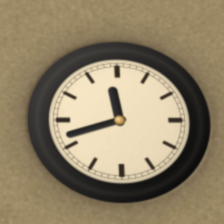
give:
11.42
